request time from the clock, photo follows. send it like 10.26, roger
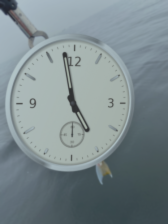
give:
4.58
